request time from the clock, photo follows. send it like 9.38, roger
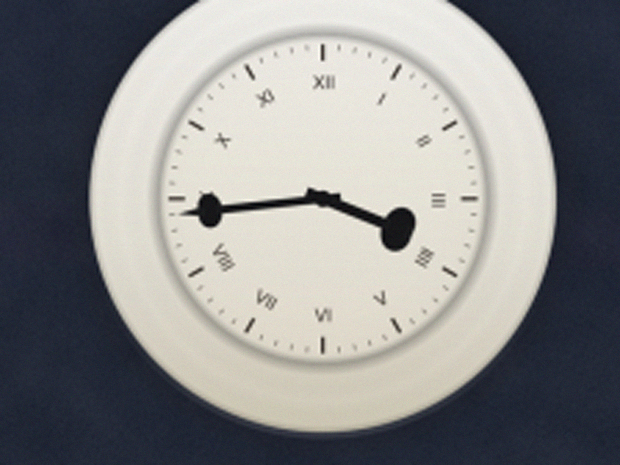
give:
3.44
